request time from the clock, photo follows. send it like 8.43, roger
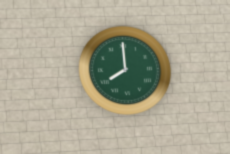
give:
8.00
